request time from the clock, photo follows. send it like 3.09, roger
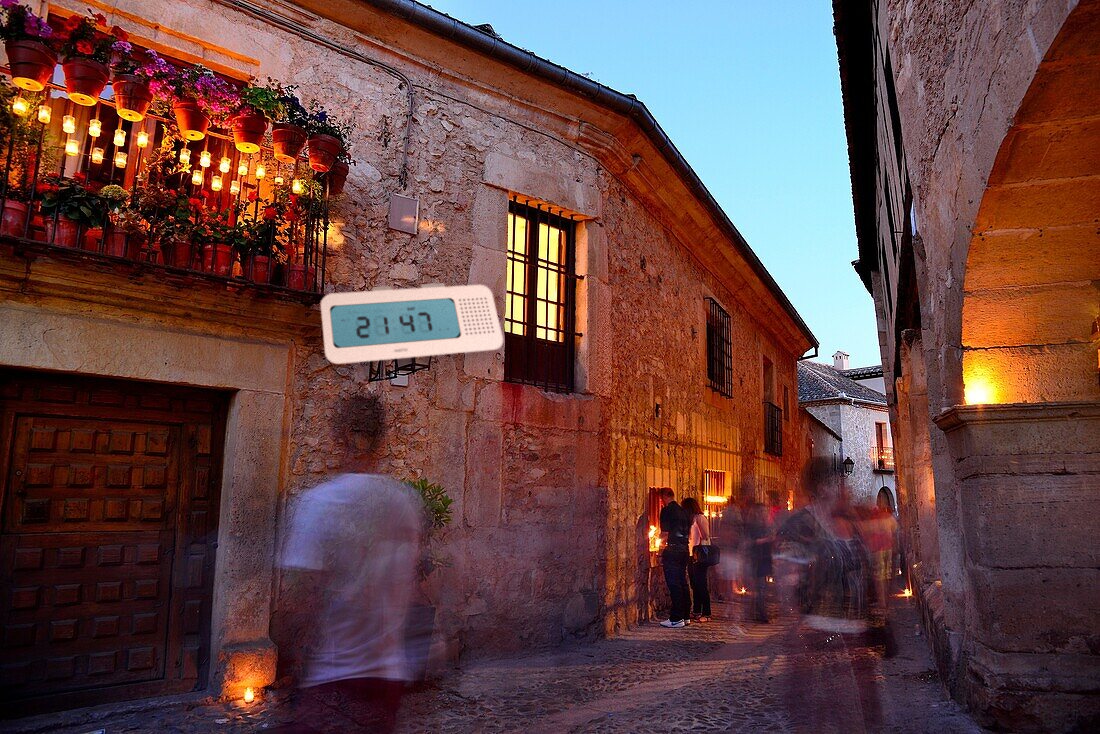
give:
21.47
